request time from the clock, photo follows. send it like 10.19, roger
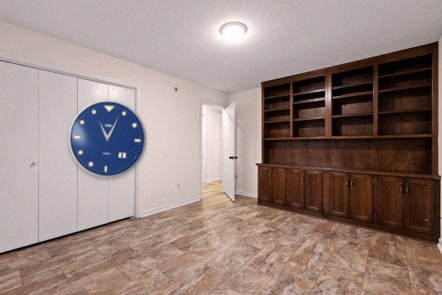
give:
11.04
